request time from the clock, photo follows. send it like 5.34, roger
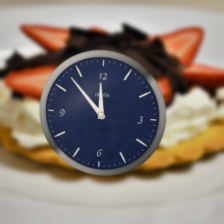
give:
11.53
